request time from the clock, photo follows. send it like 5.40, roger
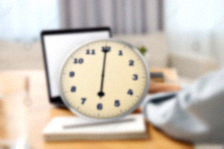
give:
6.00
